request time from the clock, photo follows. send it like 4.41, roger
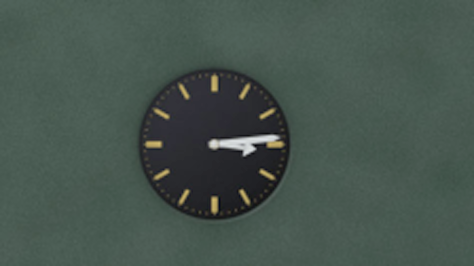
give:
3.14
